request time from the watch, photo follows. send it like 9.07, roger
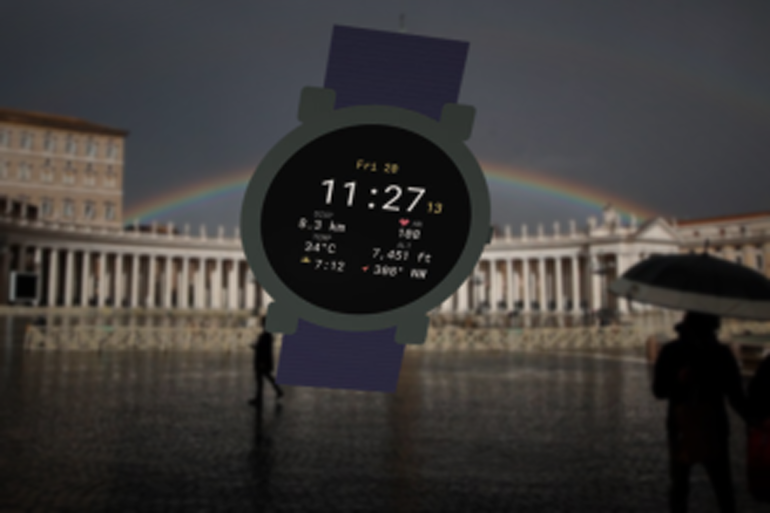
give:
11.27
